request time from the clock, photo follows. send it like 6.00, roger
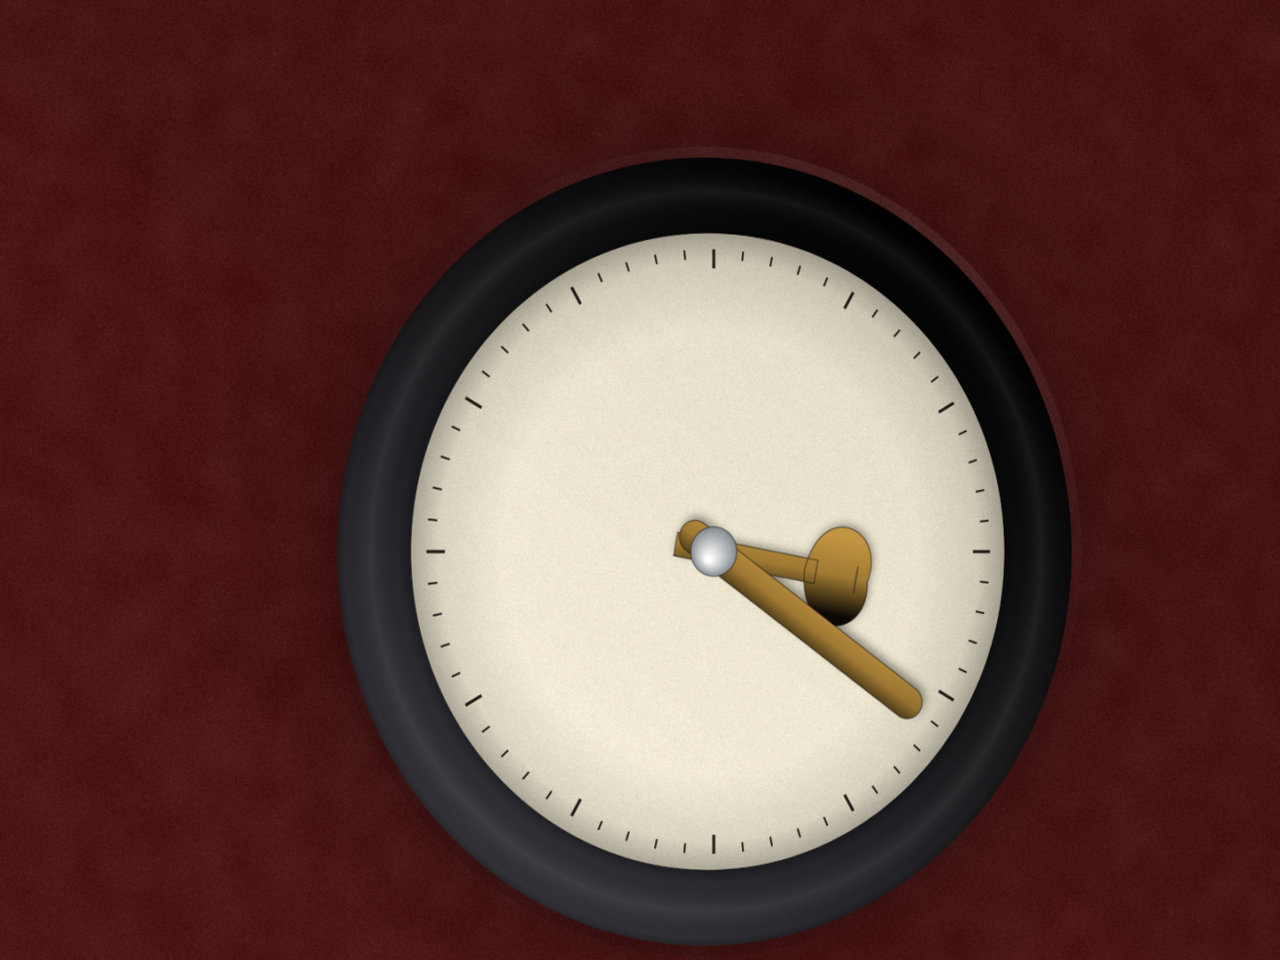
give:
3.21
